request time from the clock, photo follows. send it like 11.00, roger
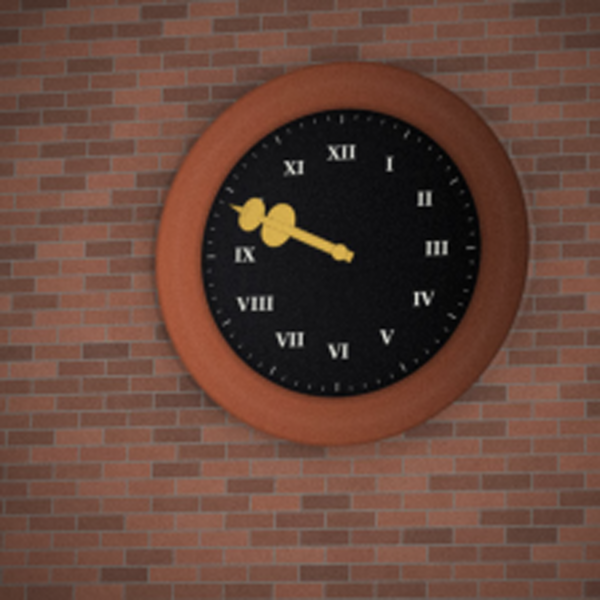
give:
9.49
